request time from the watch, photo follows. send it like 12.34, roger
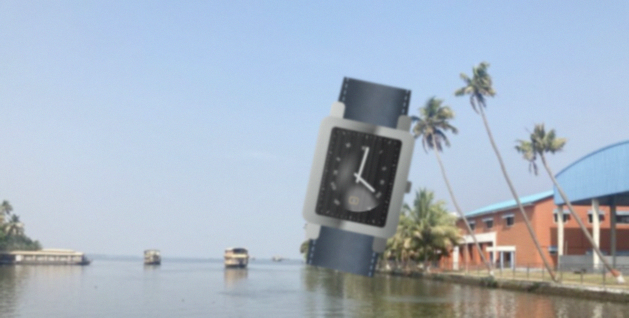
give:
4.01
